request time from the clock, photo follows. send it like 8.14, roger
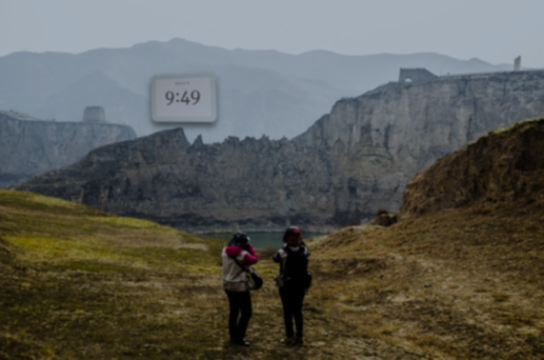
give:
9.49
